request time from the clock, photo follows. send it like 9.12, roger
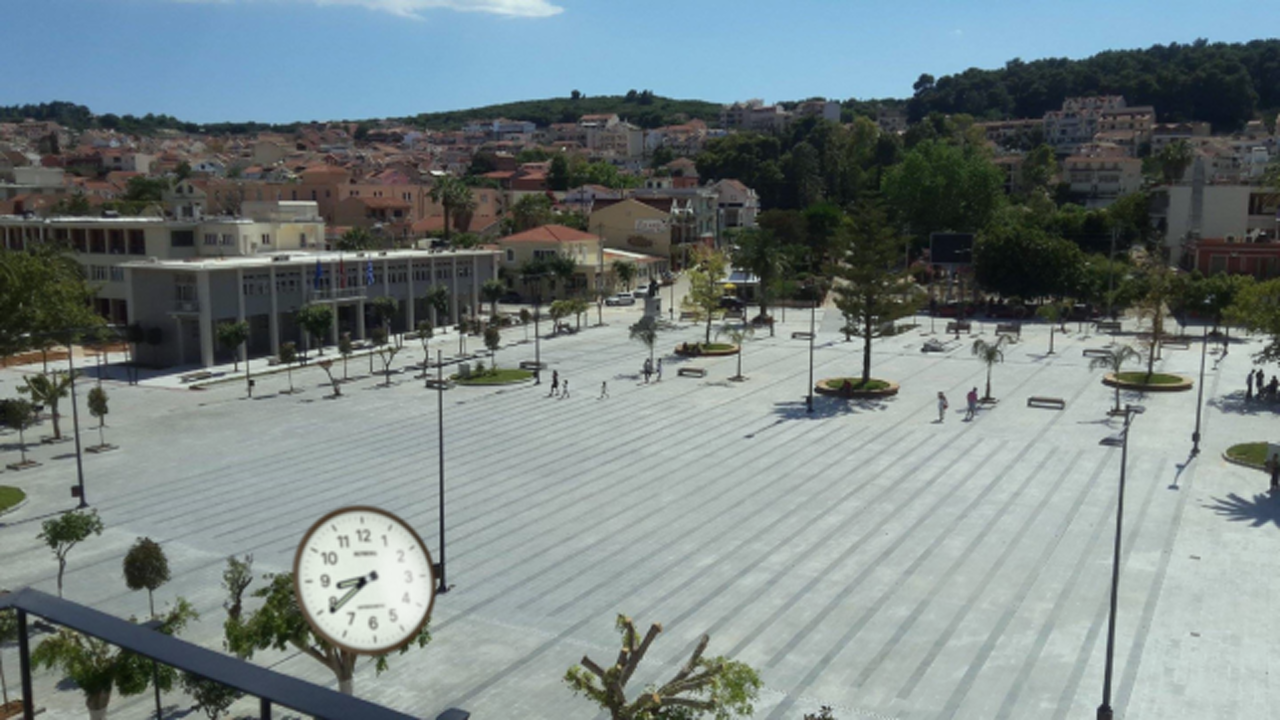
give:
8.39
